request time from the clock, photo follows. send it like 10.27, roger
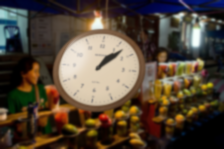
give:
1.07
